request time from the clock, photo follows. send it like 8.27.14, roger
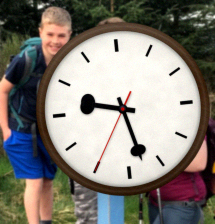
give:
9.27.35
